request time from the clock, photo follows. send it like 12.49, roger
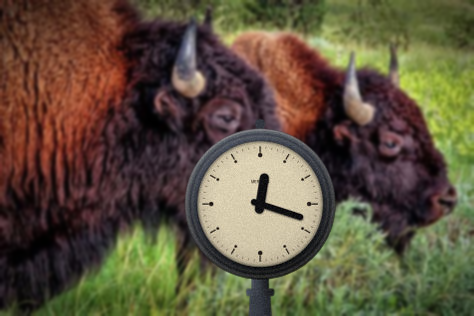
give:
12.18
